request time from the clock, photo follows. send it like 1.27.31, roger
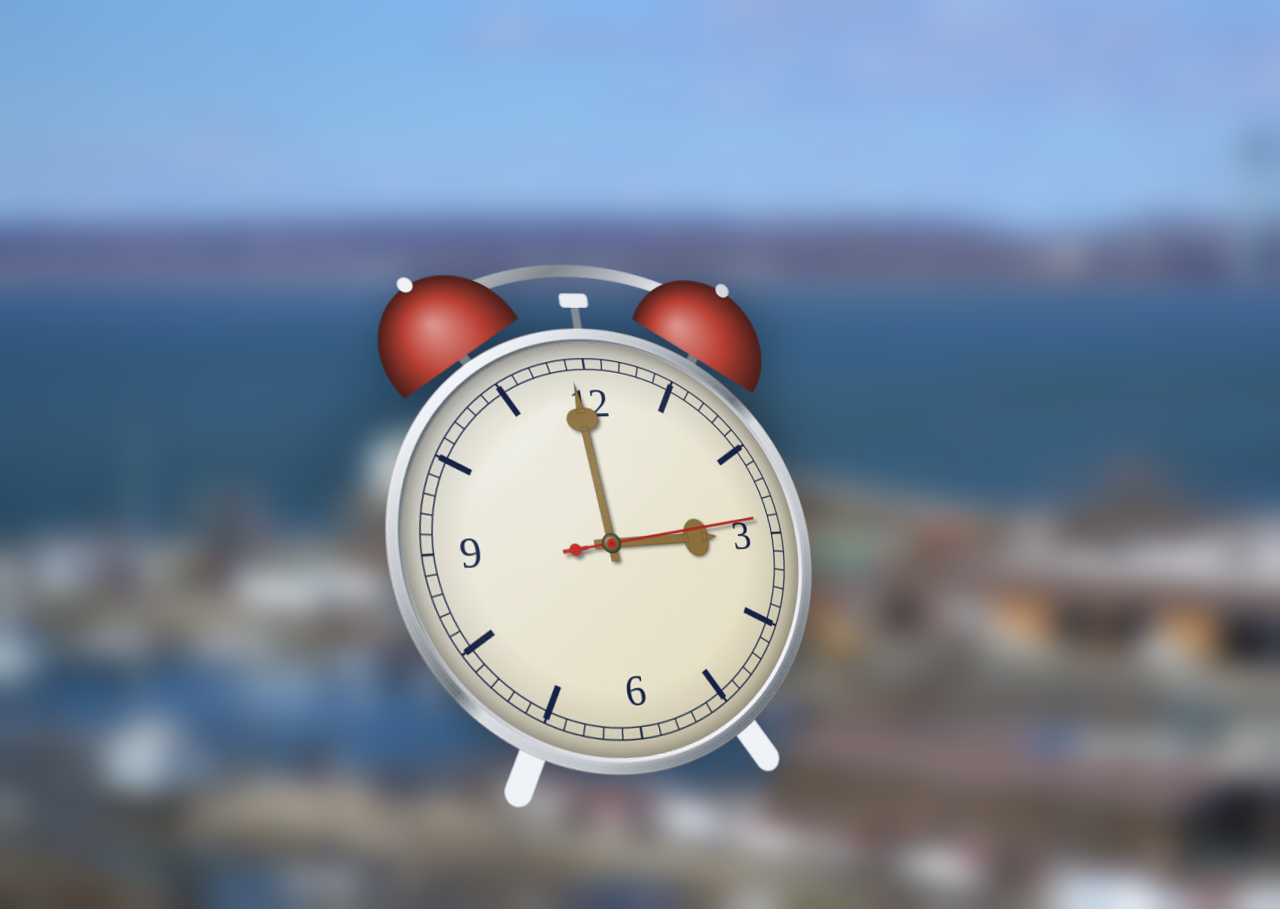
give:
2.59.14
